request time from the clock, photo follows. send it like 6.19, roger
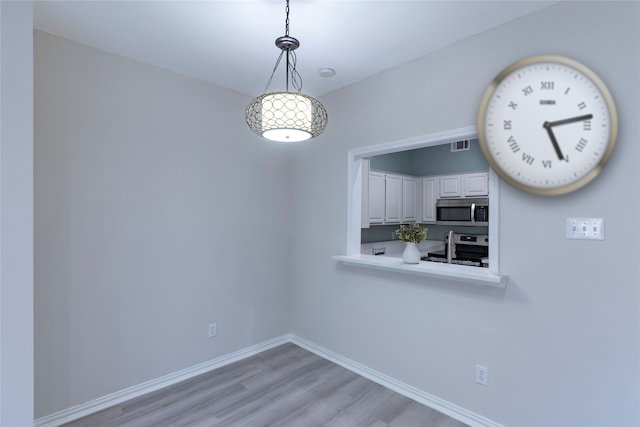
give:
5.13
